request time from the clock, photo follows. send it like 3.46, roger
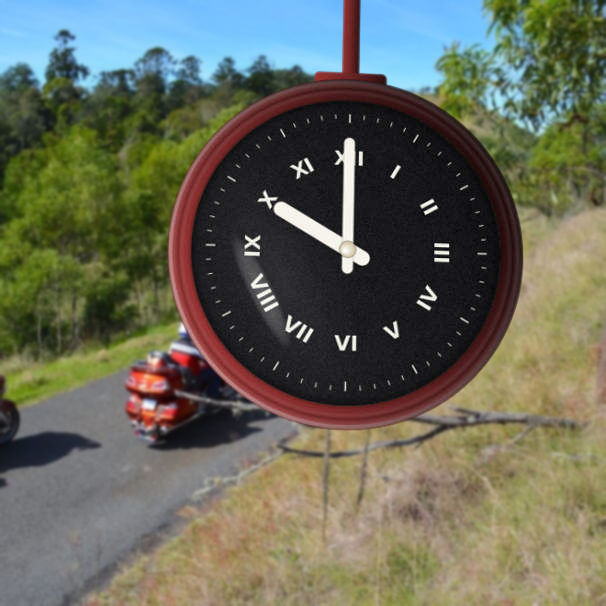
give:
10.00
